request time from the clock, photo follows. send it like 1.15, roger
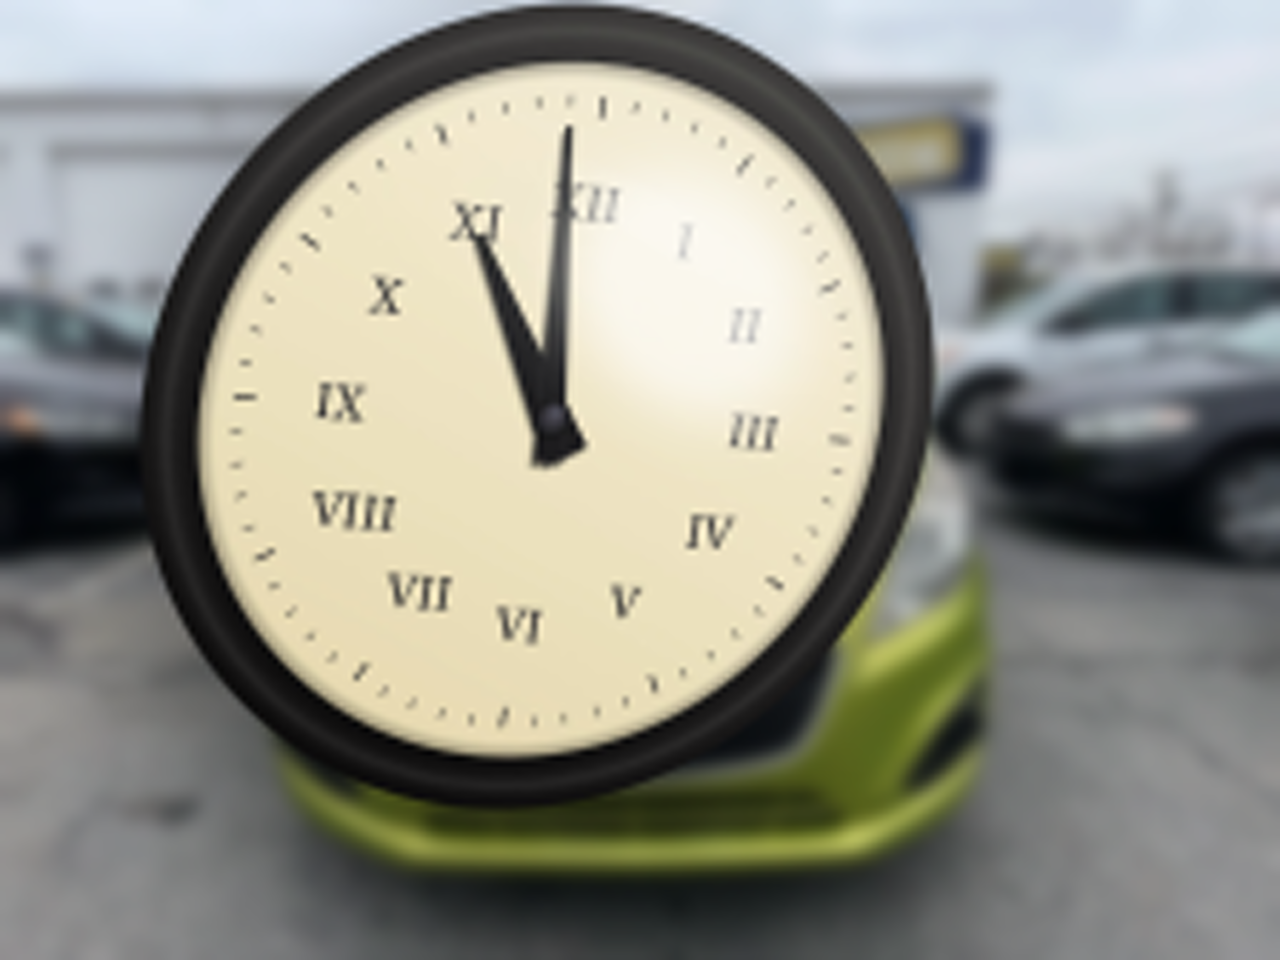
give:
10.59
